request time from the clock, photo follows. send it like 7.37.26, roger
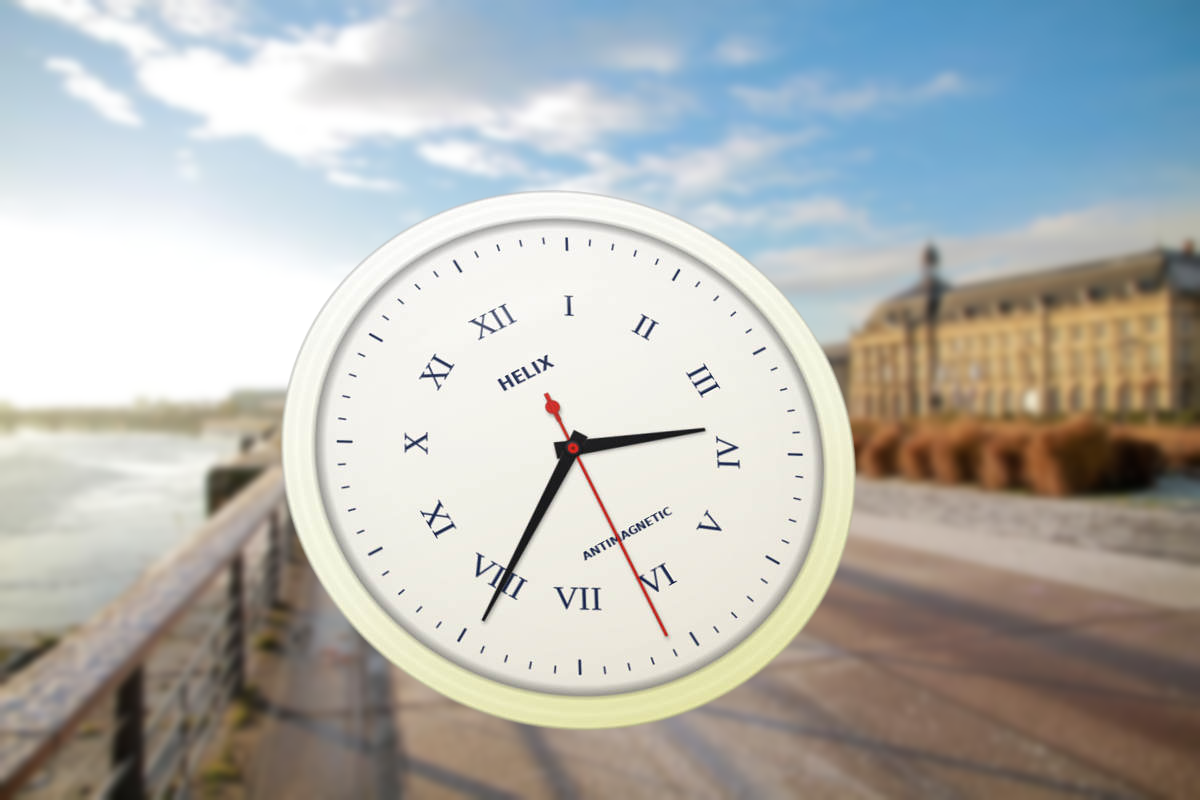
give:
3.39.31
